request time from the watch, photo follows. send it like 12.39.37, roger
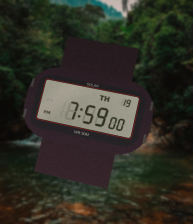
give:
7.59.00
